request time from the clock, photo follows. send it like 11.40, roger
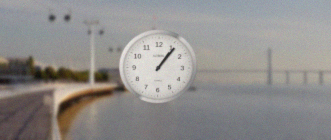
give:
1.06
